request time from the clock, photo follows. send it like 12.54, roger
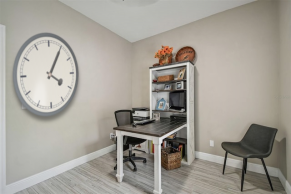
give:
4.05
